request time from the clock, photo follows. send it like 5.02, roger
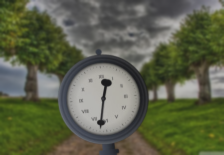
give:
12.32
